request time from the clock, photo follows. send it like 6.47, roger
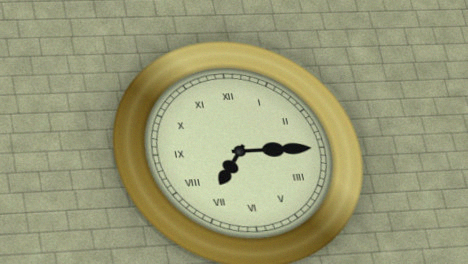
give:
7.15
